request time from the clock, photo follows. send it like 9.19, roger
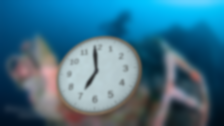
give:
6.59
